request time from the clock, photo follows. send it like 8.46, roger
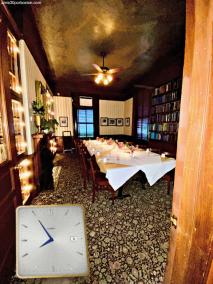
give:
7.55
